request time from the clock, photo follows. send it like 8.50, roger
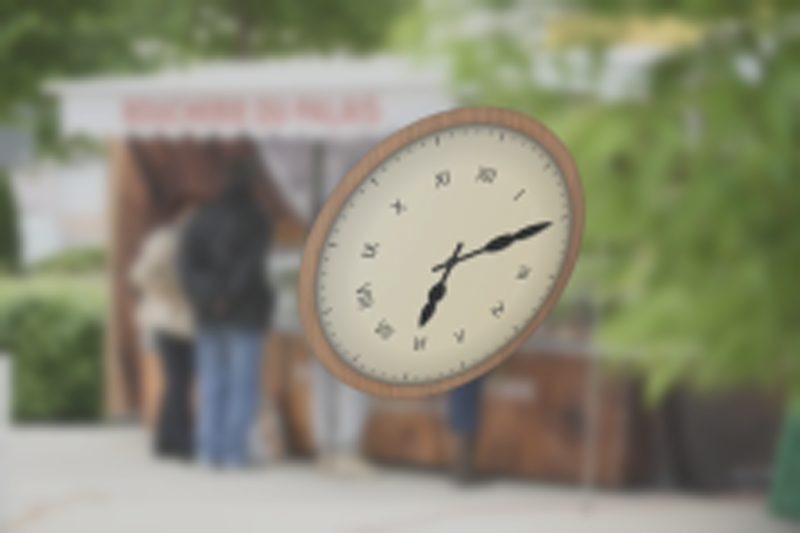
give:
6.10
